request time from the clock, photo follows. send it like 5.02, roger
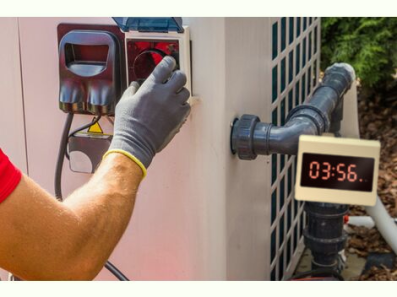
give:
3.56
